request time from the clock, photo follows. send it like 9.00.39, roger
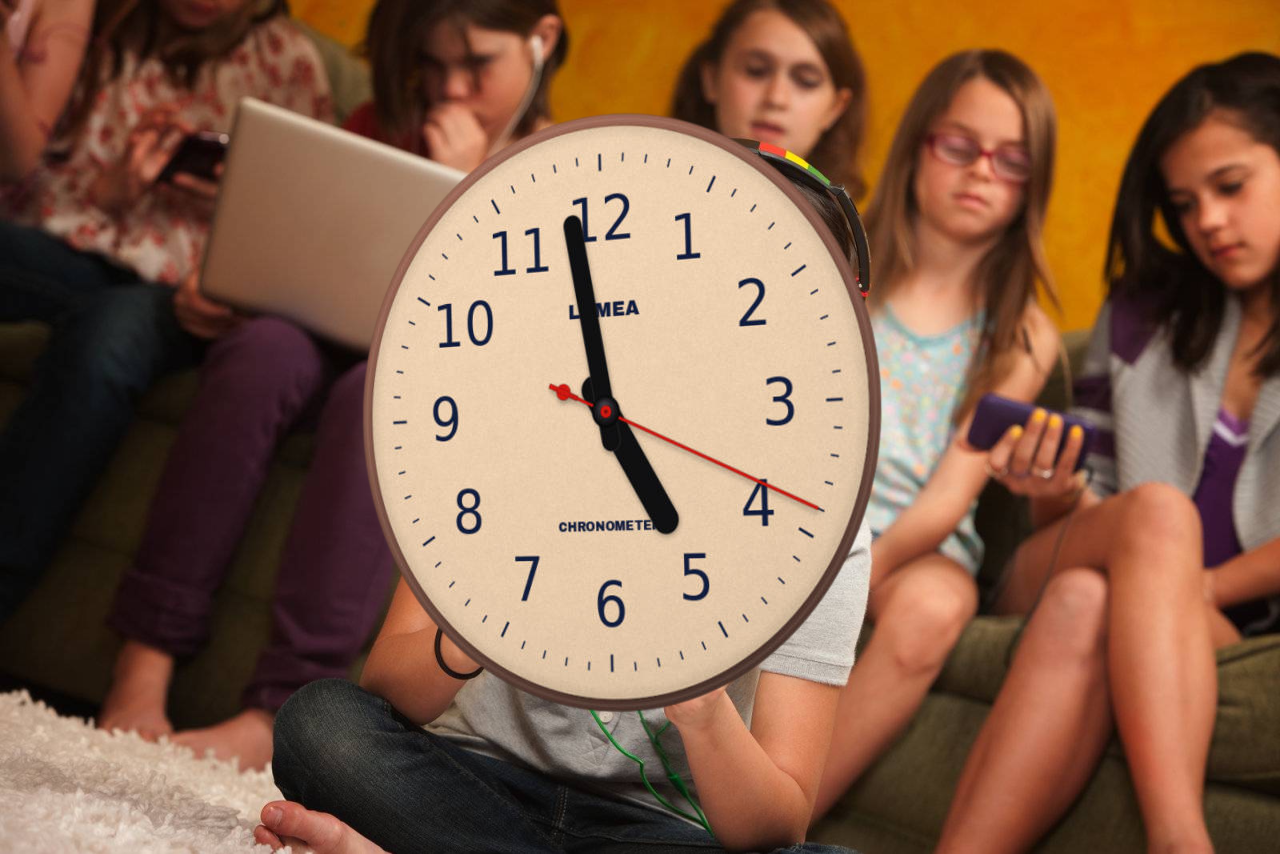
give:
4.58.19
